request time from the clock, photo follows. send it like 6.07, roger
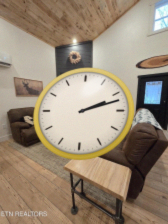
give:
2.12
